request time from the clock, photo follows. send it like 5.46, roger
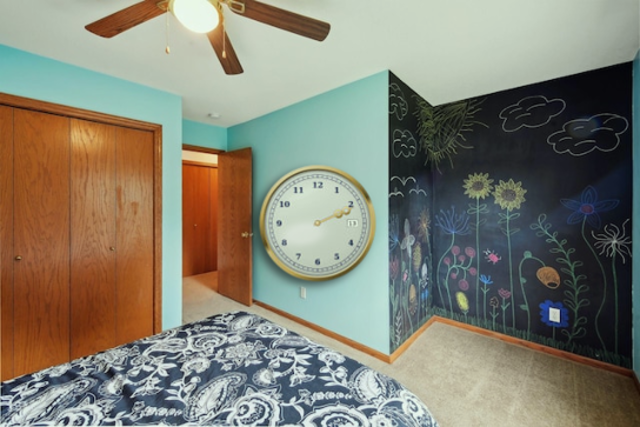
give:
2.11
